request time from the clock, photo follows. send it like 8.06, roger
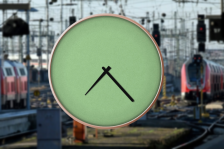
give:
7.23
